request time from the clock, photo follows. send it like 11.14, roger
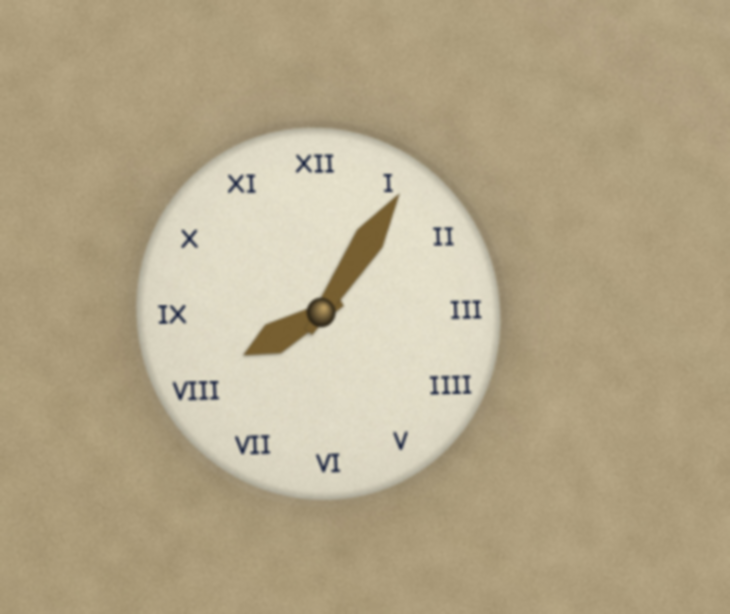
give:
8.06
